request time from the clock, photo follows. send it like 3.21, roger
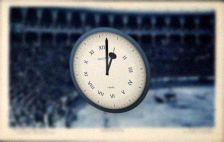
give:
1.02
